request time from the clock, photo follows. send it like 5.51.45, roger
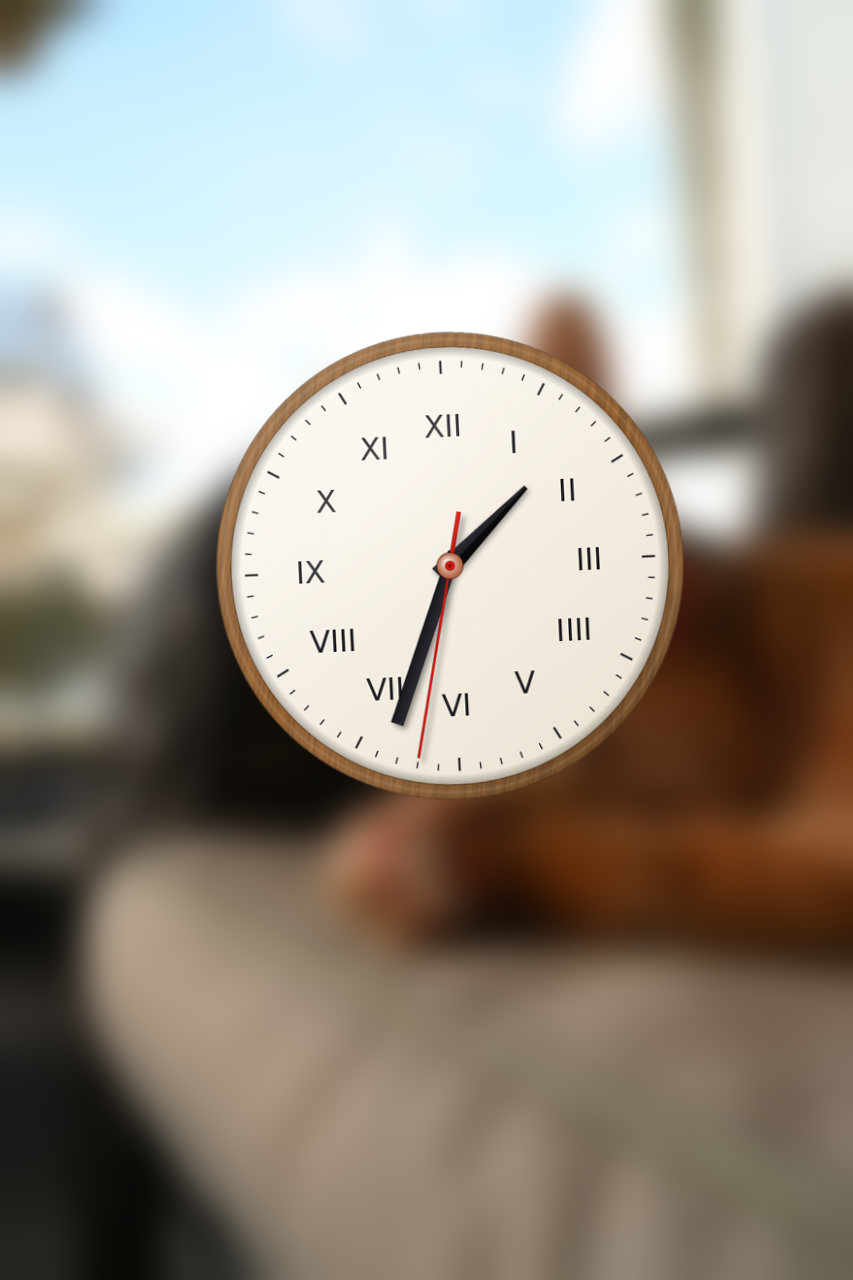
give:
1.33.32
